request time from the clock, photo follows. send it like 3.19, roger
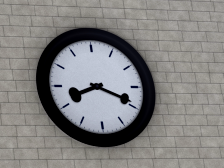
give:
8.19
